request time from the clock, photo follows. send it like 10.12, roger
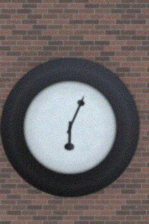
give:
6.04
